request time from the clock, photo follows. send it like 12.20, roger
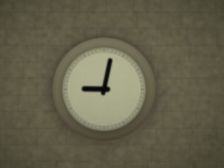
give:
9.02
